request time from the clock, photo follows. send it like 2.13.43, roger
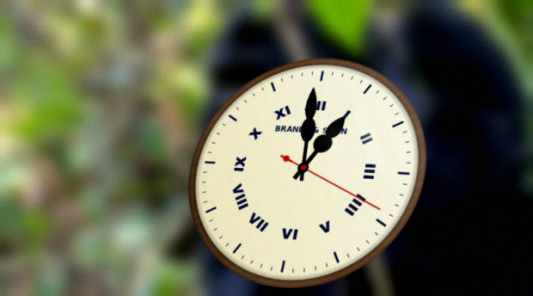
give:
12.59.19
